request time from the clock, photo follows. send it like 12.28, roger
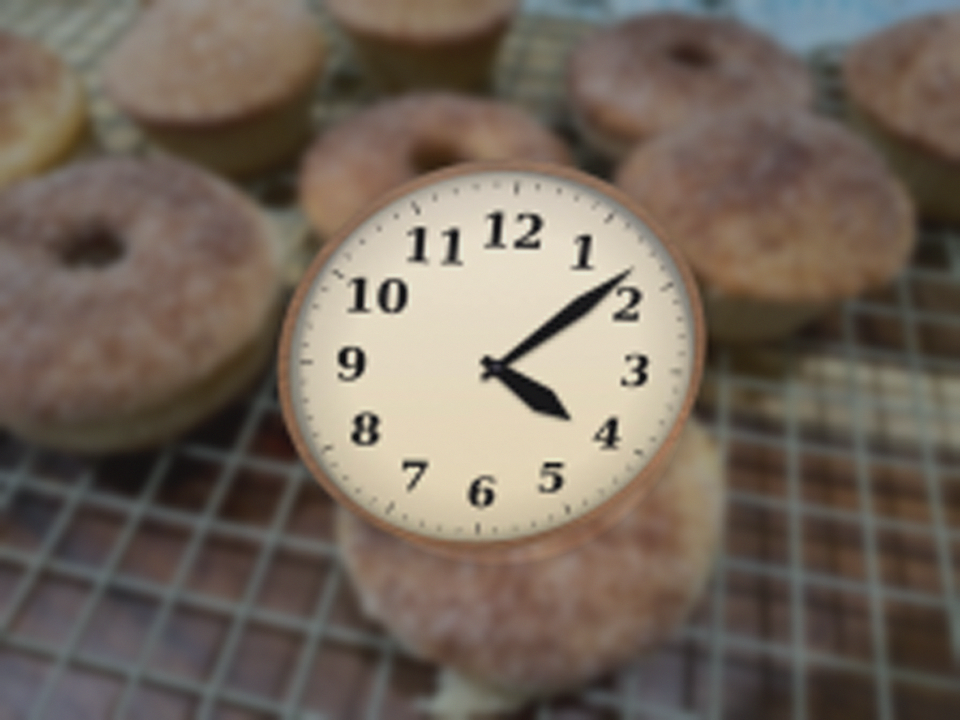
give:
4.08
